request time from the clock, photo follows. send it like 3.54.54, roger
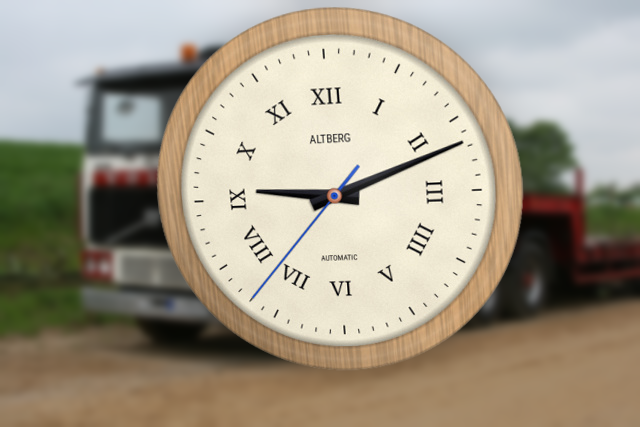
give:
9.11.37
